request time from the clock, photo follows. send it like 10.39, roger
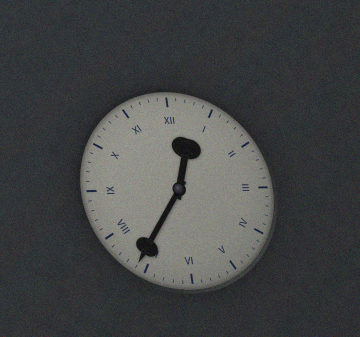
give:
12.36
